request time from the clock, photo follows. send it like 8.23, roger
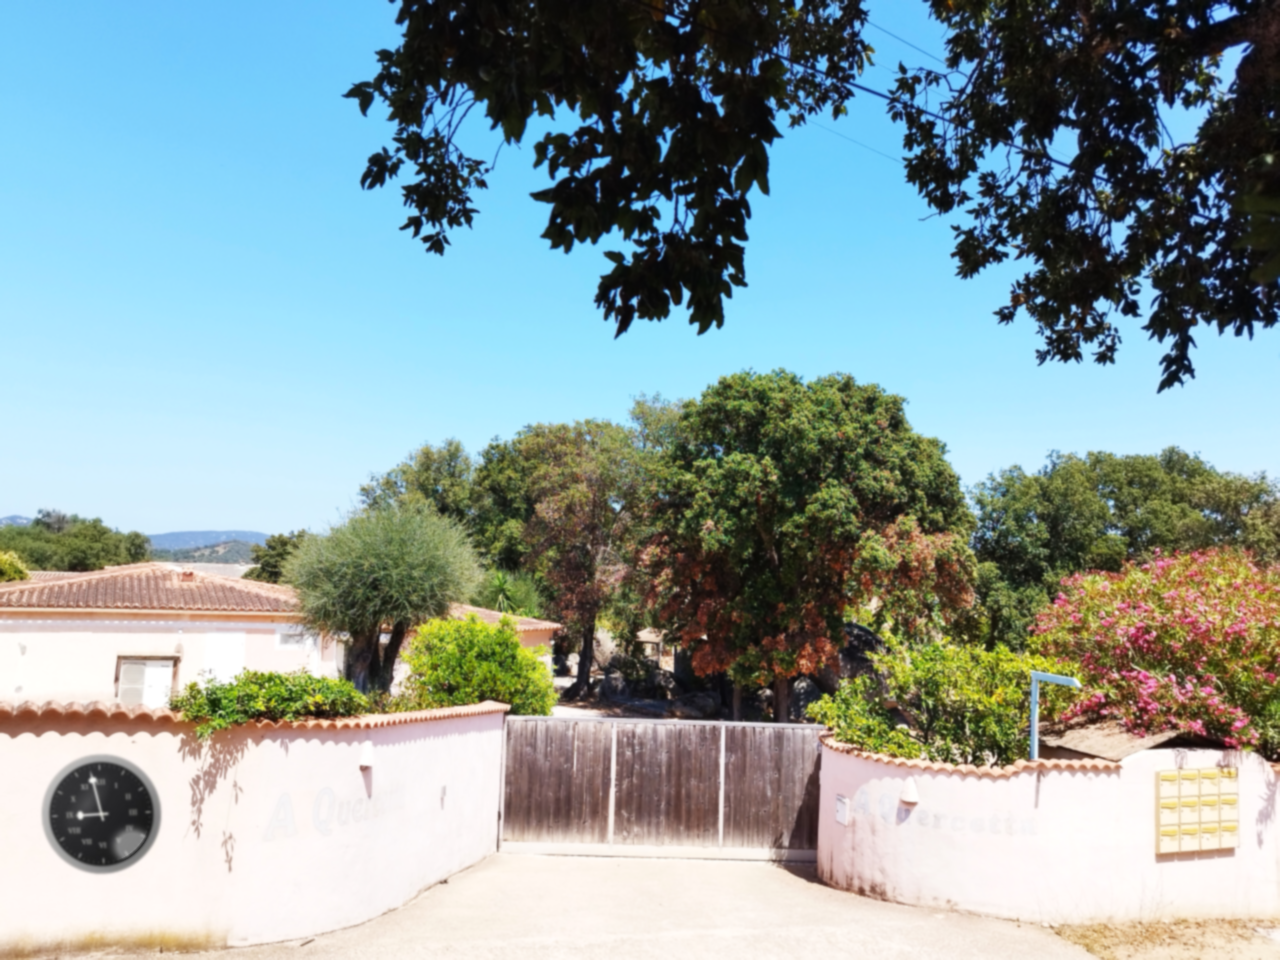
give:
8.58
